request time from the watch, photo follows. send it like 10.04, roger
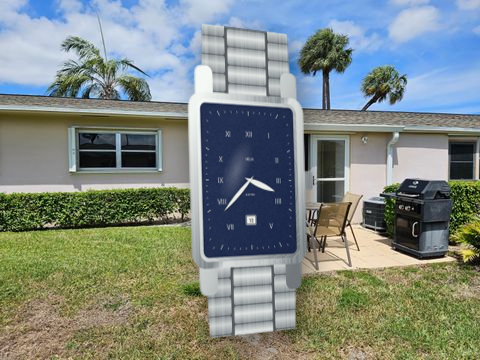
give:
3.38
